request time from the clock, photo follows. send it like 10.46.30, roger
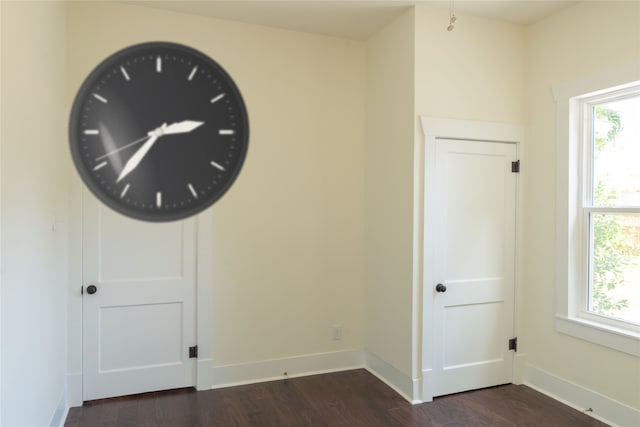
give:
2.36.41
